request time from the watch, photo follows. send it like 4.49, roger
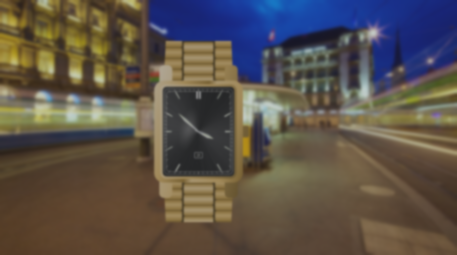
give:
3.52
